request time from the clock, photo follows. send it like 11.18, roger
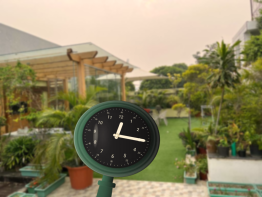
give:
12.15
